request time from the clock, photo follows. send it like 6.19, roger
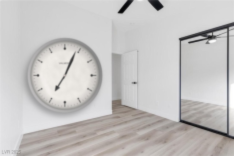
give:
7.04
